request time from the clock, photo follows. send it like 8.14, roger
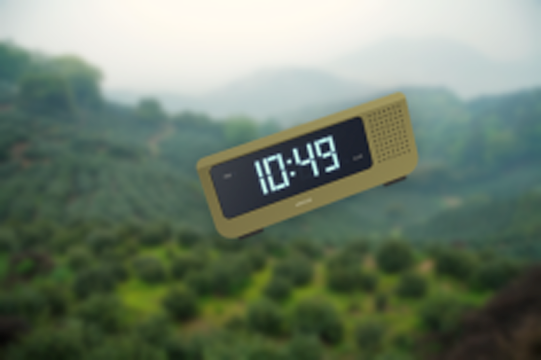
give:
10.49
